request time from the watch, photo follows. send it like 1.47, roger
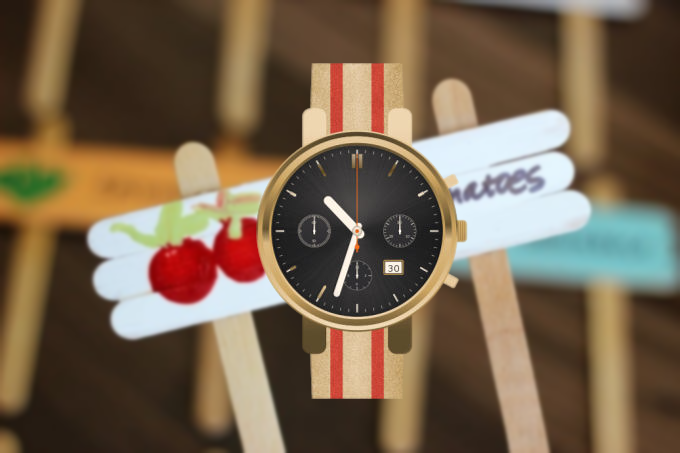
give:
10.33
